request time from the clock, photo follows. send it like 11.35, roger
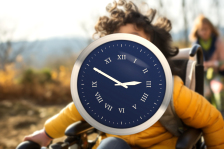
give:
2.50
